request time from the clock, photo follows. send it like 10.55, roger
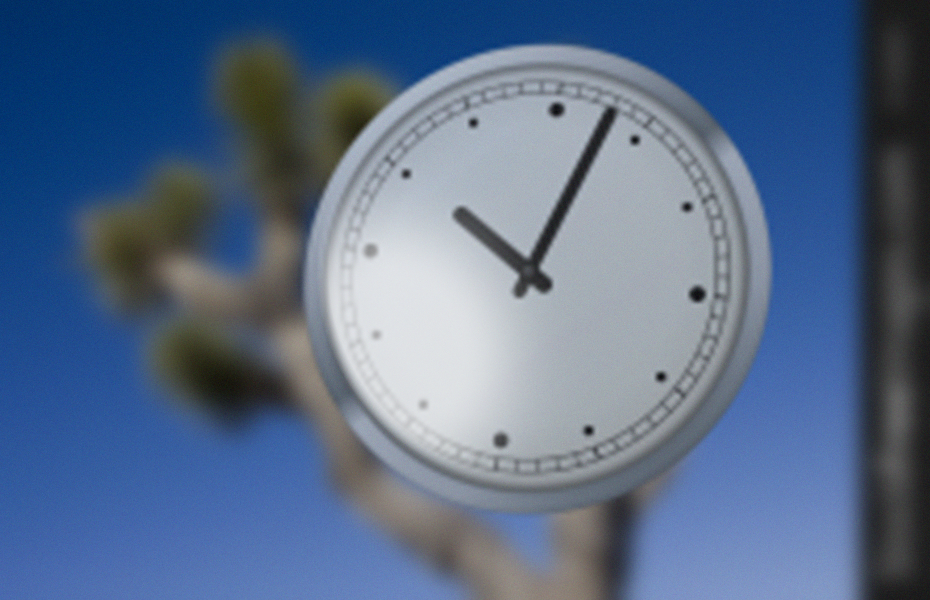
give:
10.03
